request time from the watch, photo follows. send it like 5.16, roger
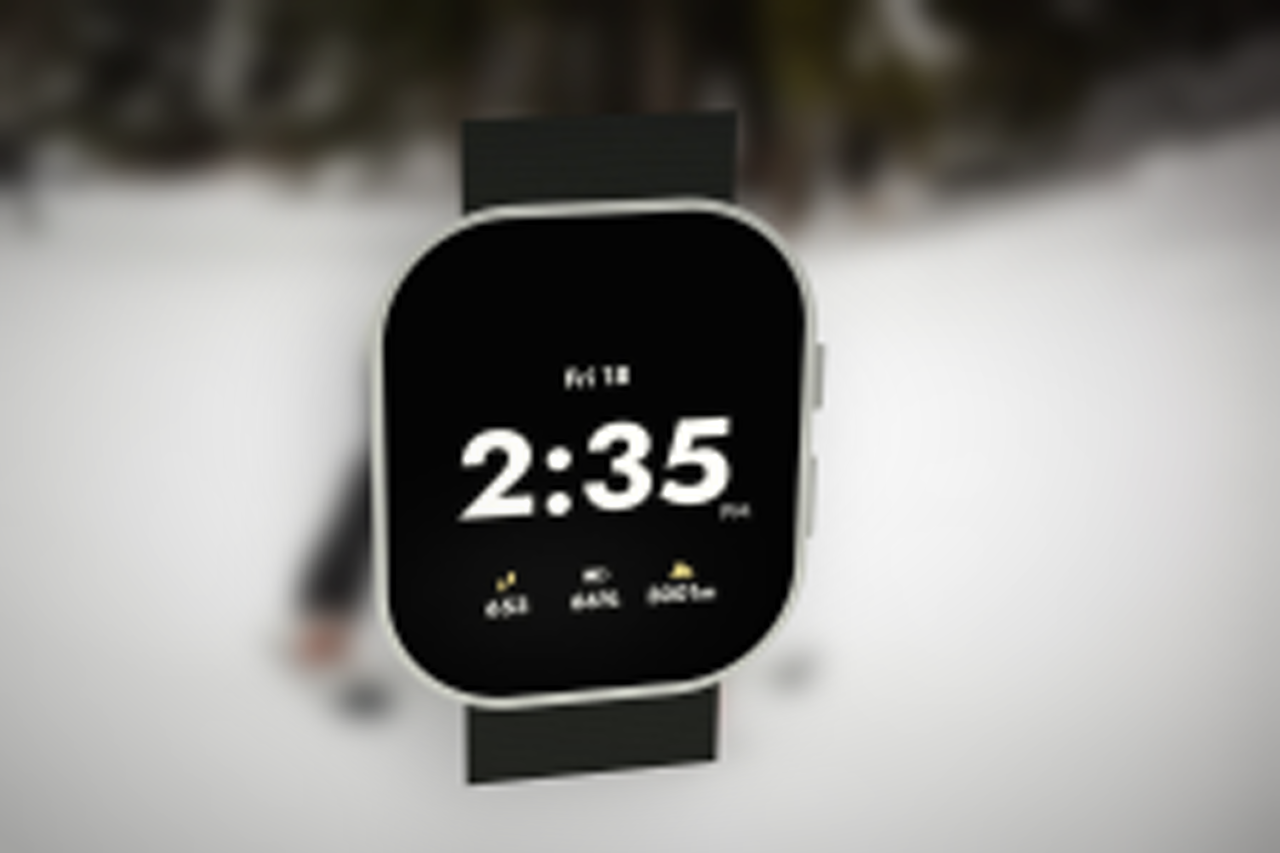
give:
2.35
